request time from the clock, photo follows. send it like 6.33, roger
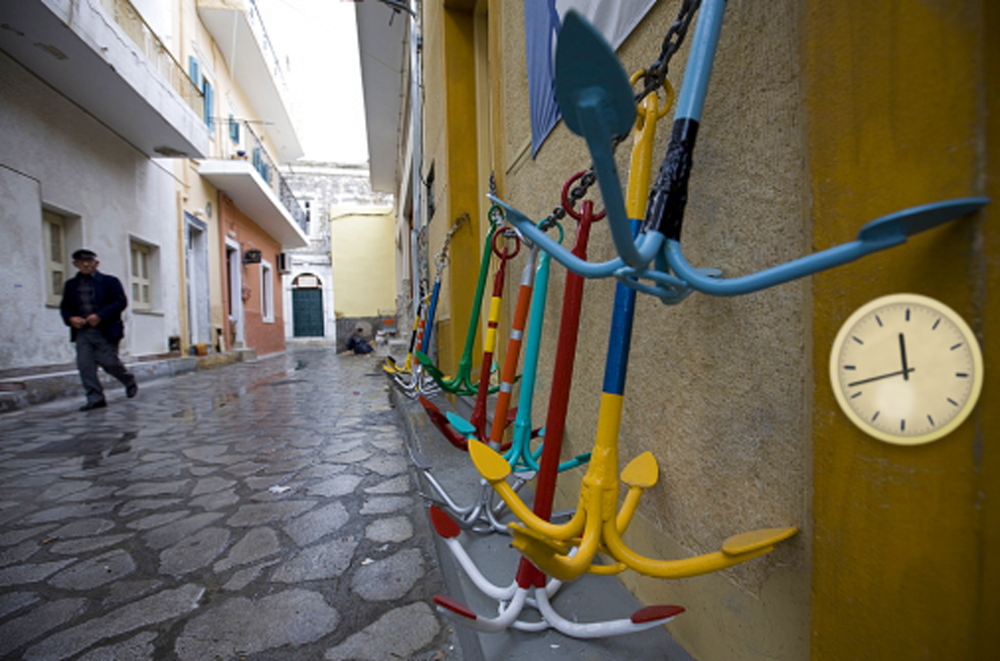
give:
11.42
